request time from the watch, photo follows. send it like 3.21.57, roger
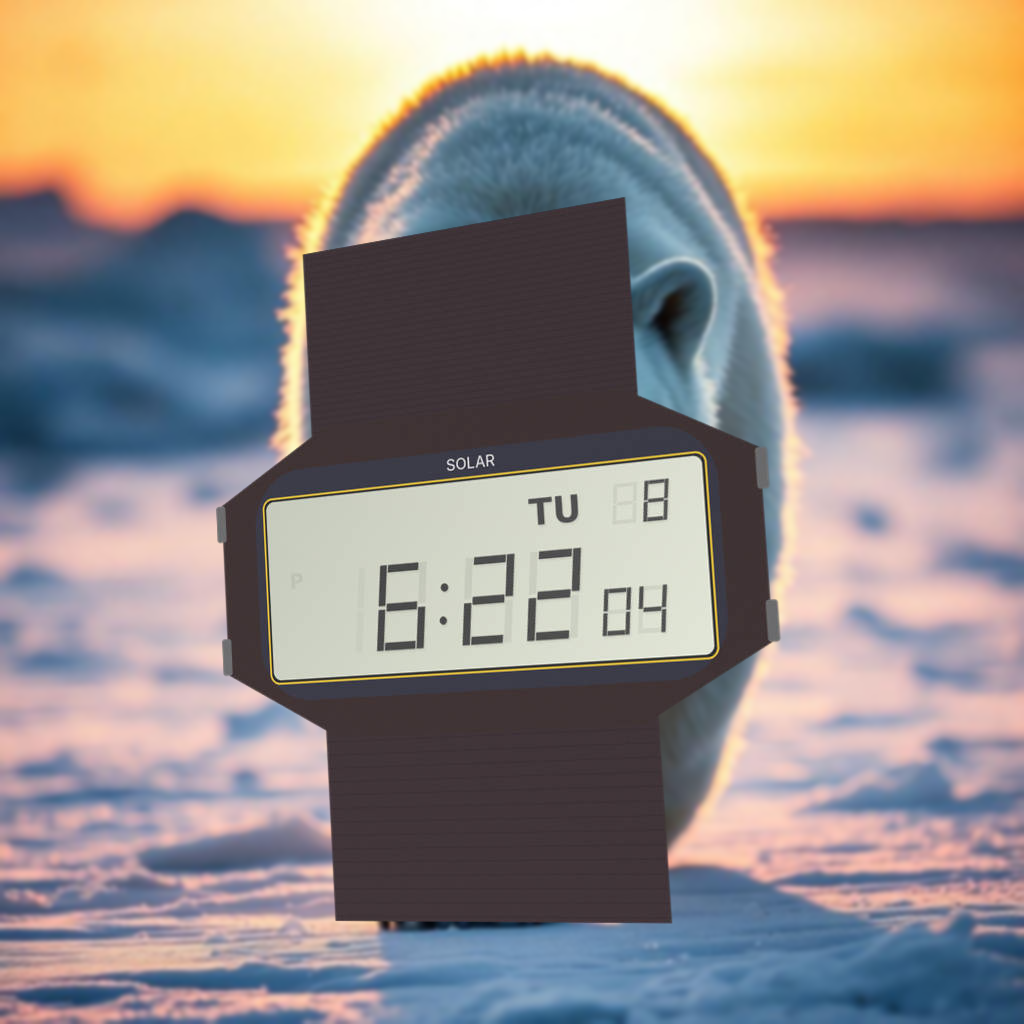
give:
6.22.04
